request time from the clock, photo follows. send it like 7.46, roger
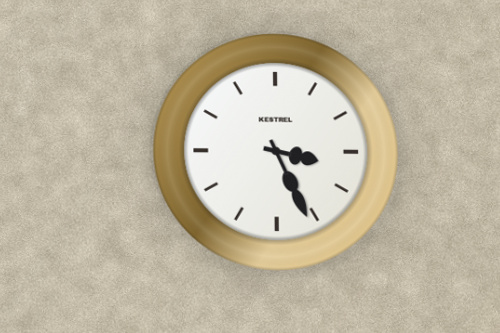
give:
3.26
